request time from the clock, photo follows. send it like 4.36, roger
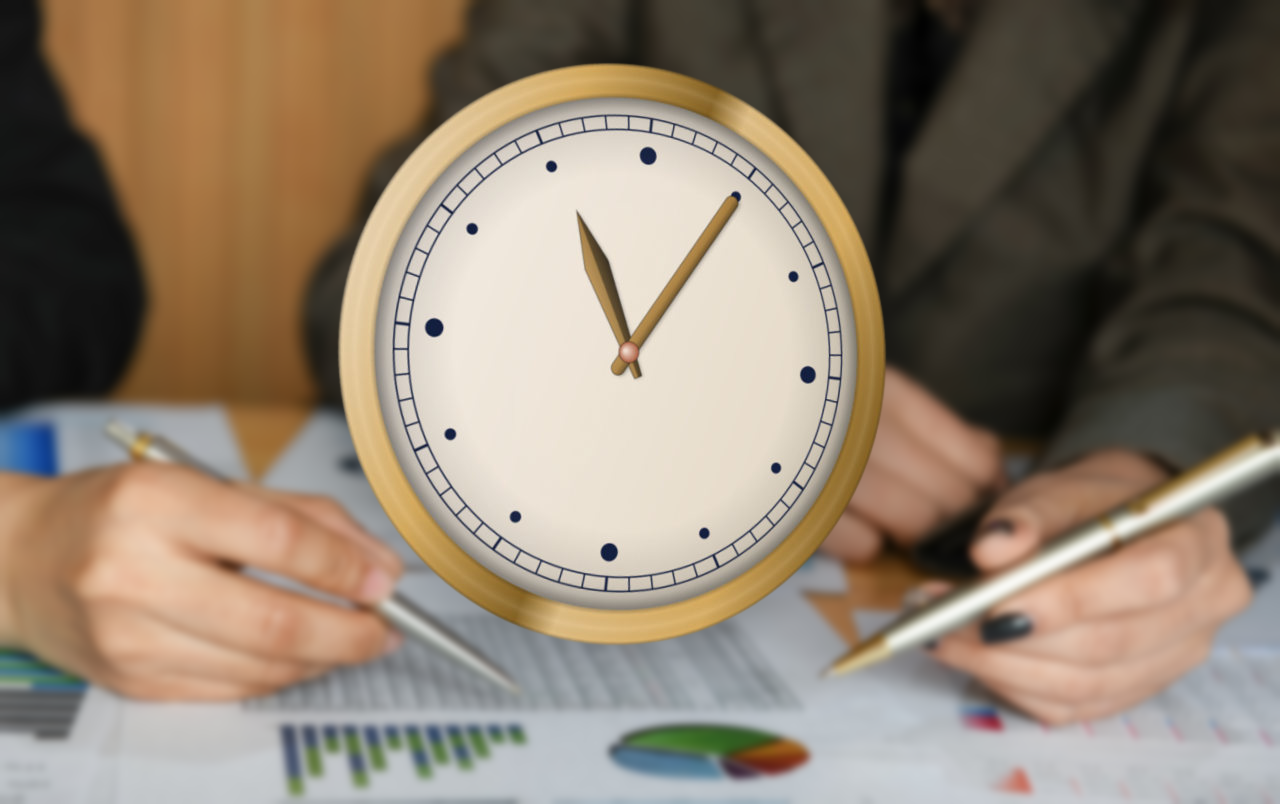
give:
11.05
